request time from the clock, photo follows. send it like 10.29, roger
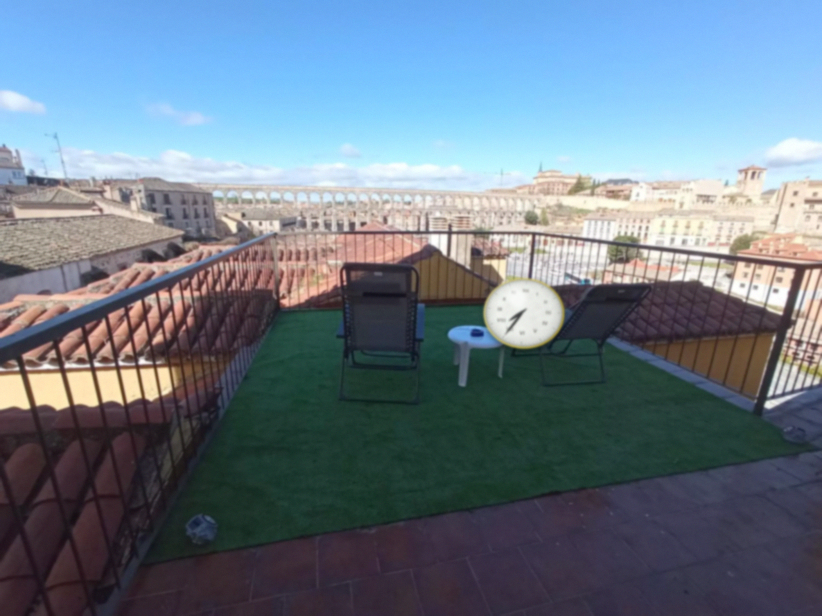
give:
7.35
